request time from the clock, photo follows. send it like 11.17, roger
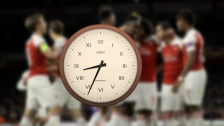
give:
8.34
